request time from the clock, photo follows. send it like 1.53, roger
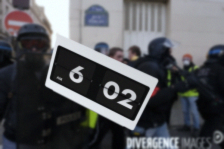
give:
6.02
